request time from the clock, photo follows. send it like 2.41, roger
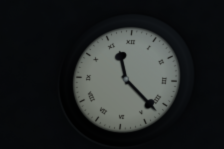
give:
11.22
